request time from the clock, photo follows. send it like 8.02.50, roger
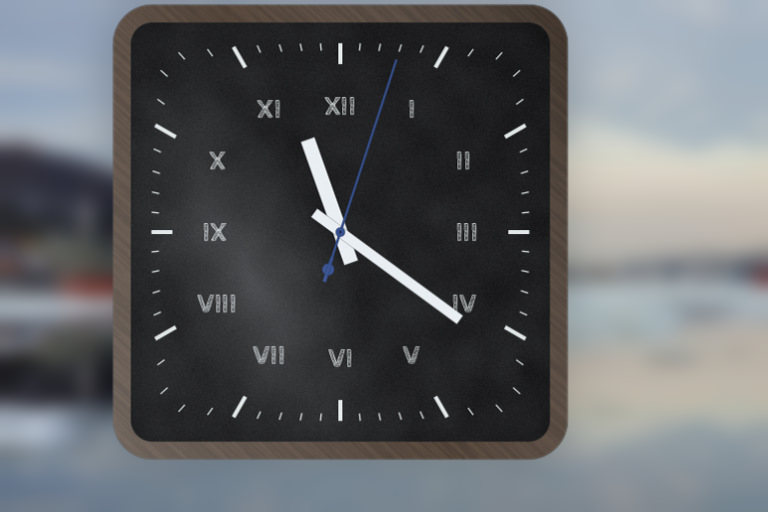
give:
11.21.03
